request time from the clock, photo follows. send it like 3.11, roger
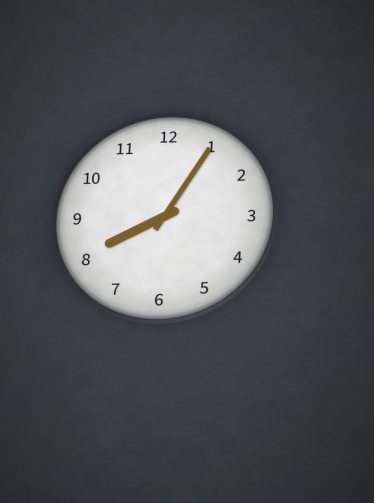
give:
8.05
